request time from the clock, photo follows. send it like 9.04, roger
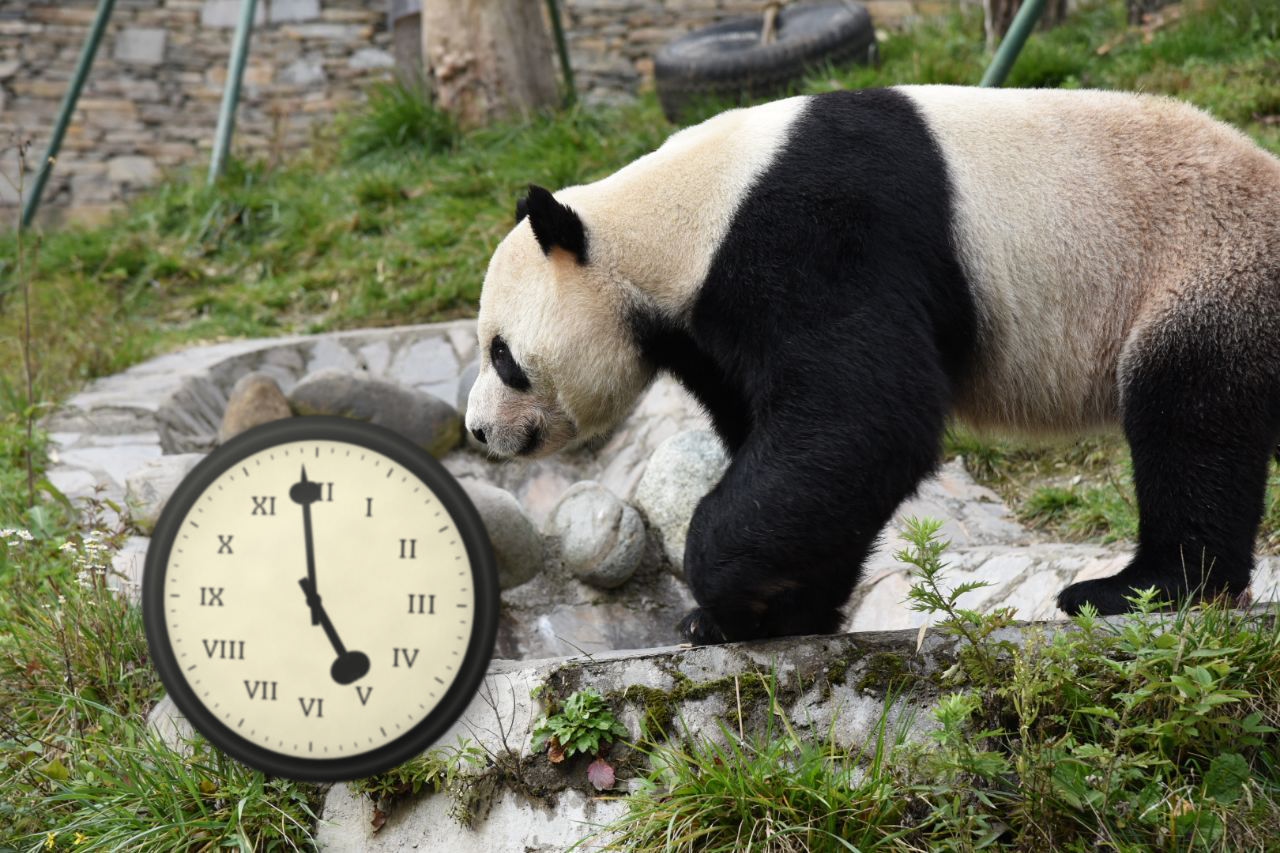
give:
4.59
